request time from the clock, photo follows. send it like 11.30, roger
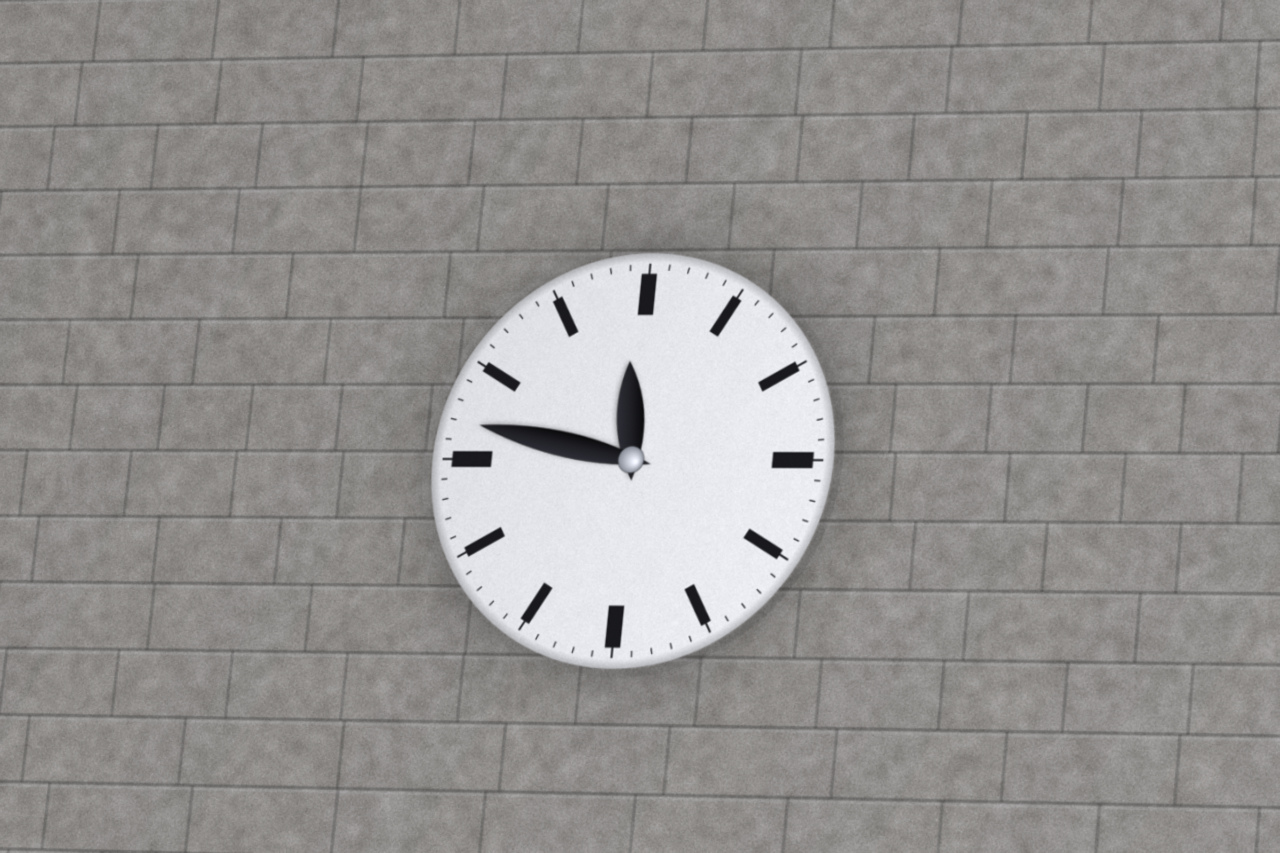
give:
11.47
